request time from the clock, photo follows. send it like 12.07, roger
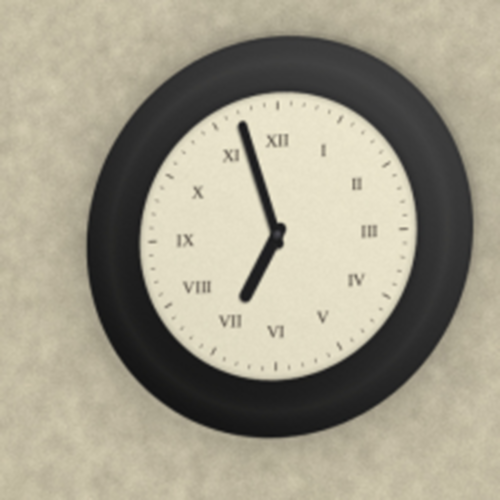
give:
6.57
